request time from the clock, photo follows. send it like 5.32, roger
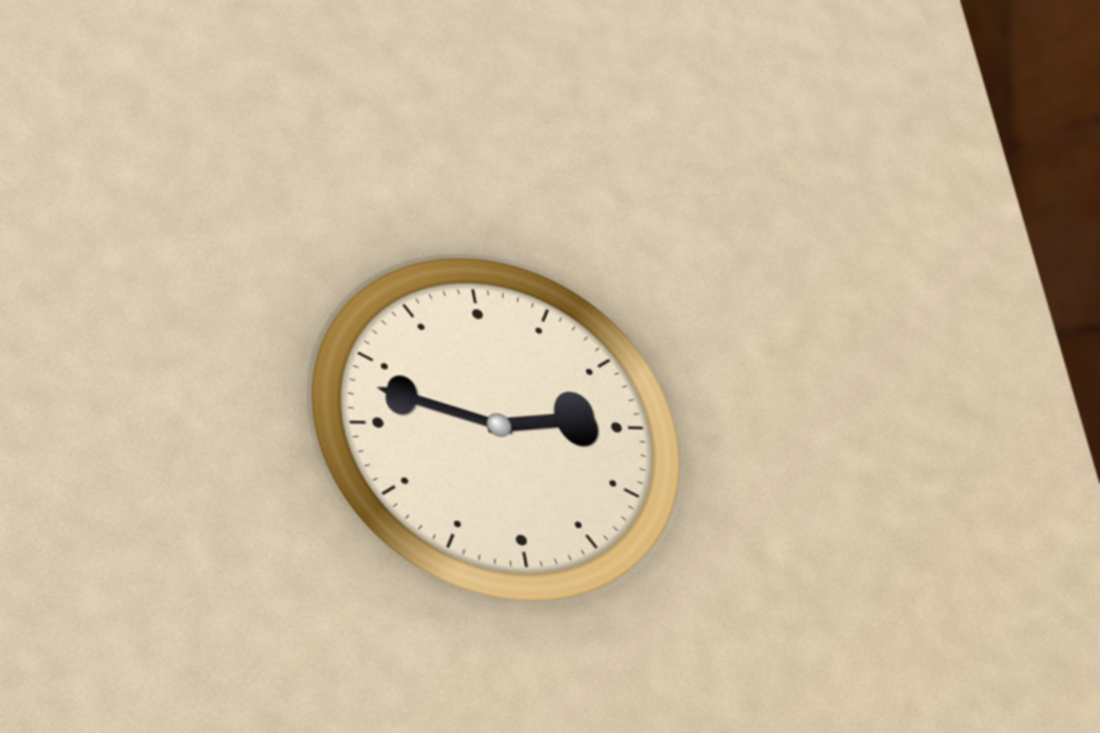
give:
2.48
